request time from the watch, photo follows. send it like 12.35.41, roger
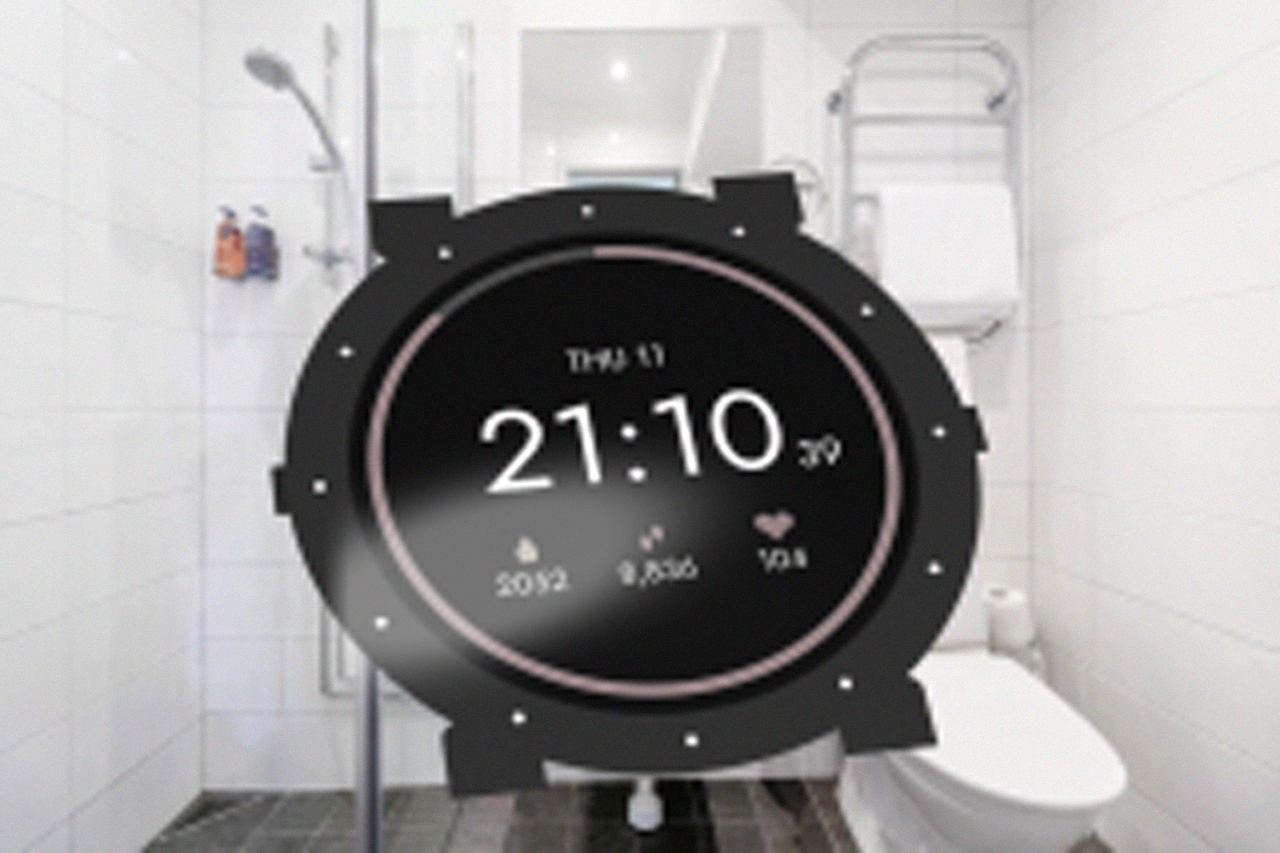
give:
21.10.39
